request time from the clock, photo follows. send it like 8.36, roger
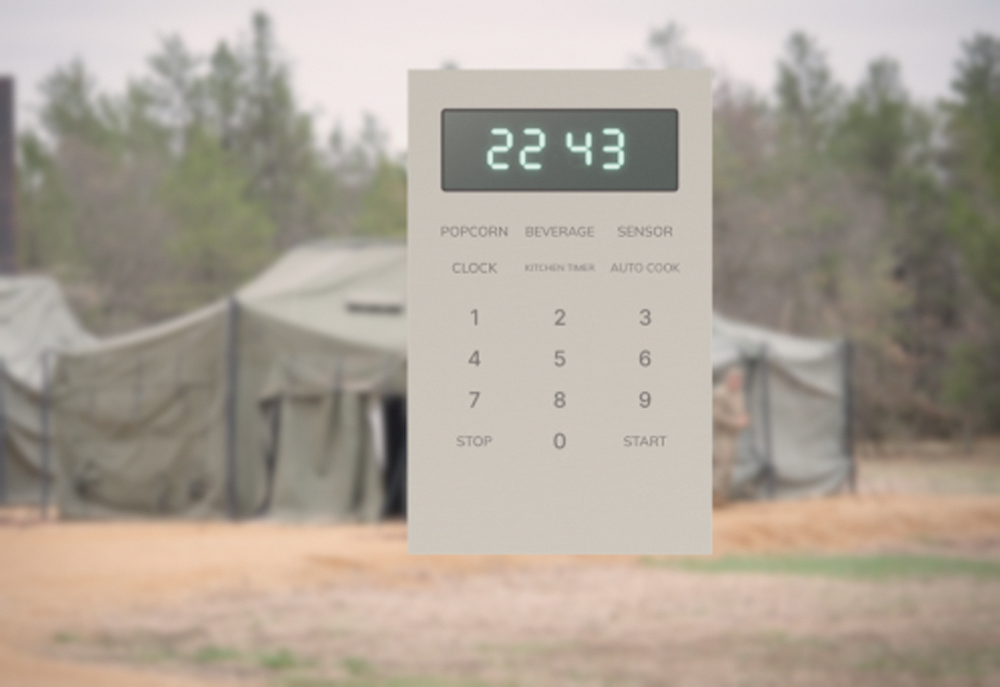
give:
22.43
